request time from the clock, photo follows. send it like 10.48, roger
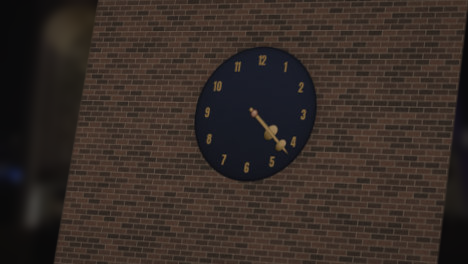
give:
4.22
